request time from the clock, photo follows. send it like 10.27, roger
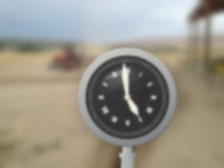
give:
4.59
